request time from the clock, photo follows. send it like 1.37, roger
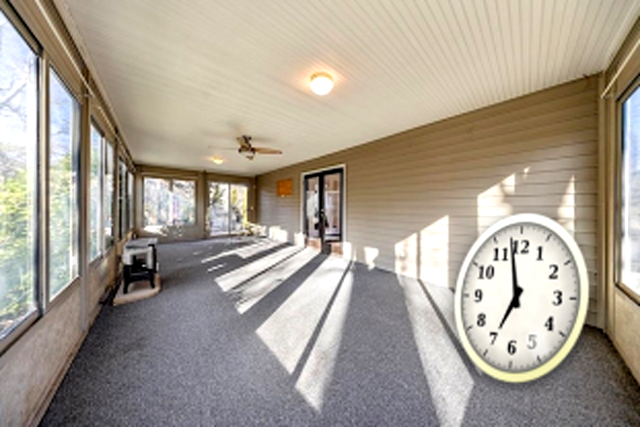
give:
6.58
